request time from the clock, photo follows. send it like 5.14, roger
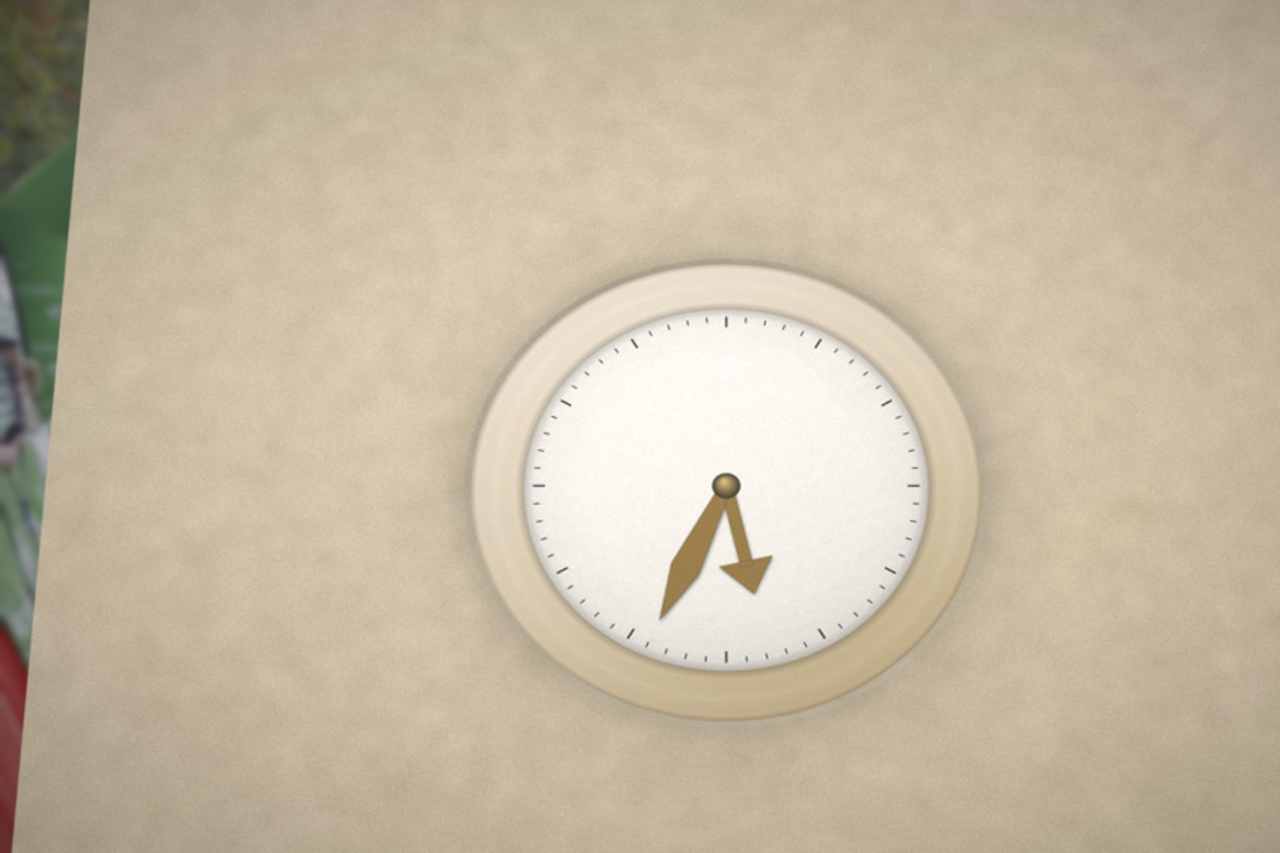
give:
5.34
